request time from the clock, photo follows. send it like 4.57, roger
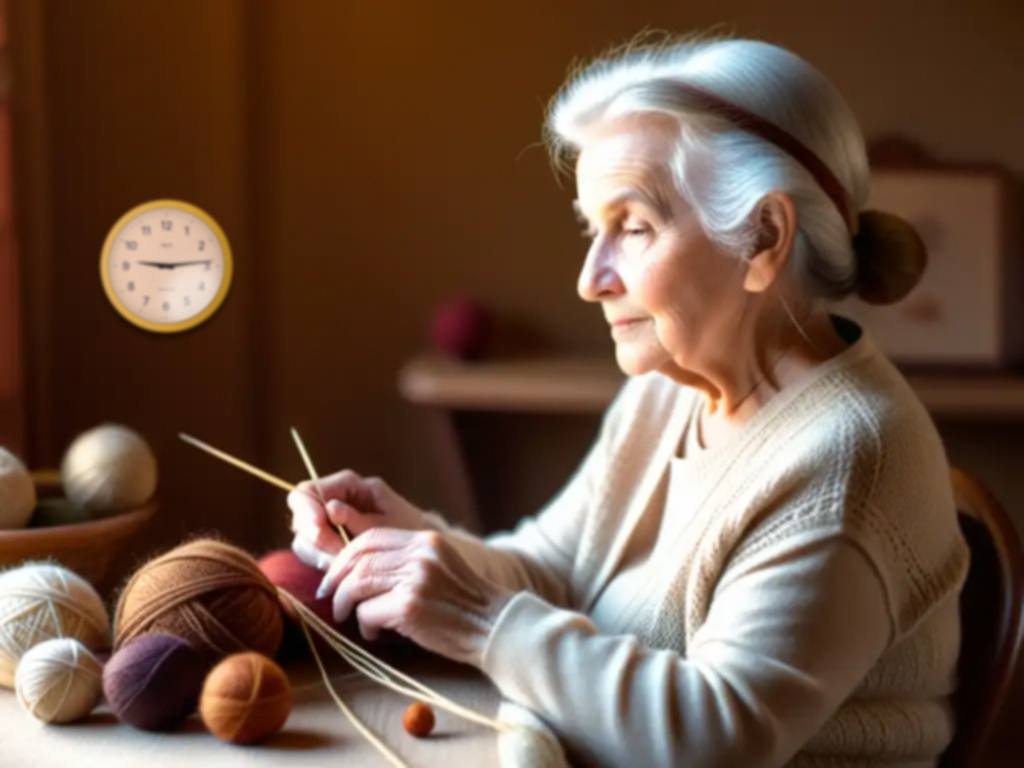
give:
9.14
